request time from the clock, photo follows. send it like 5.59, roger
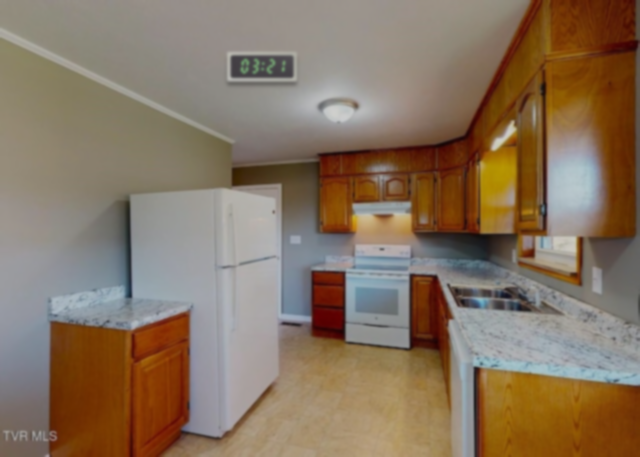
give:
3.21
